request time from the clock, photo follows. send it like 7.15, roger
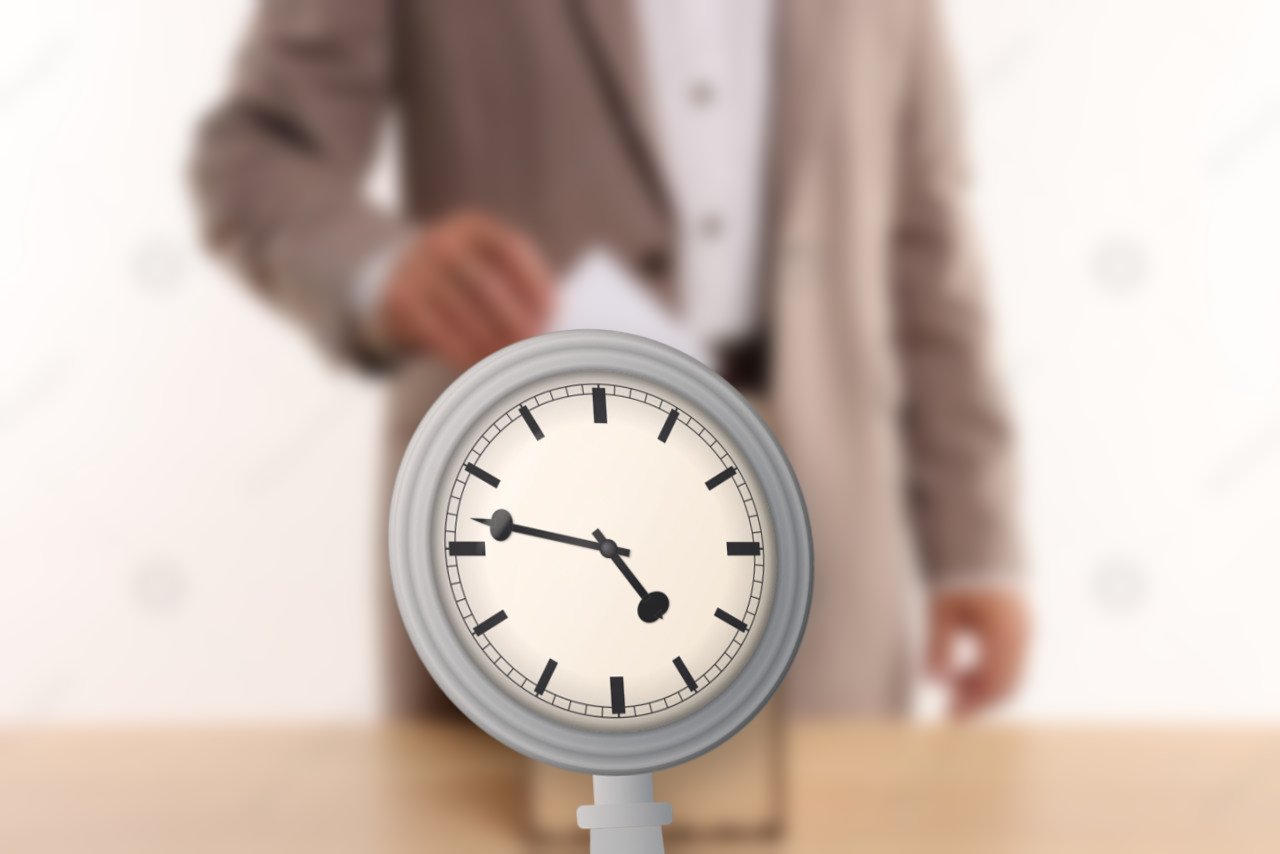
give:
4.47
